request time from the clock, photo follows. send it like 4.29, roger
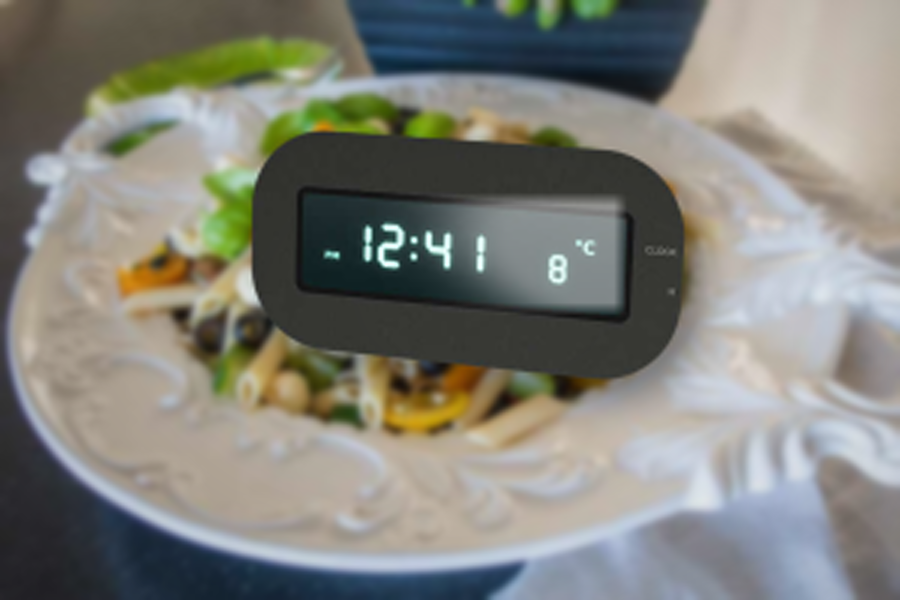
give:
12.41
